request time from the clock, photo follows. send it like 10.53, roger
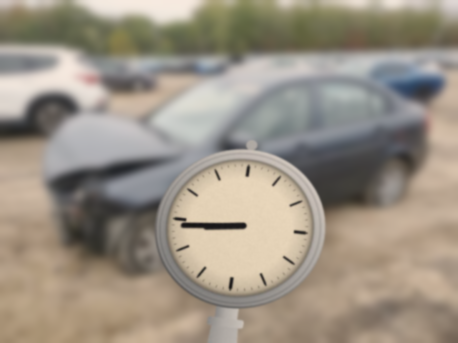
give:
8.44
